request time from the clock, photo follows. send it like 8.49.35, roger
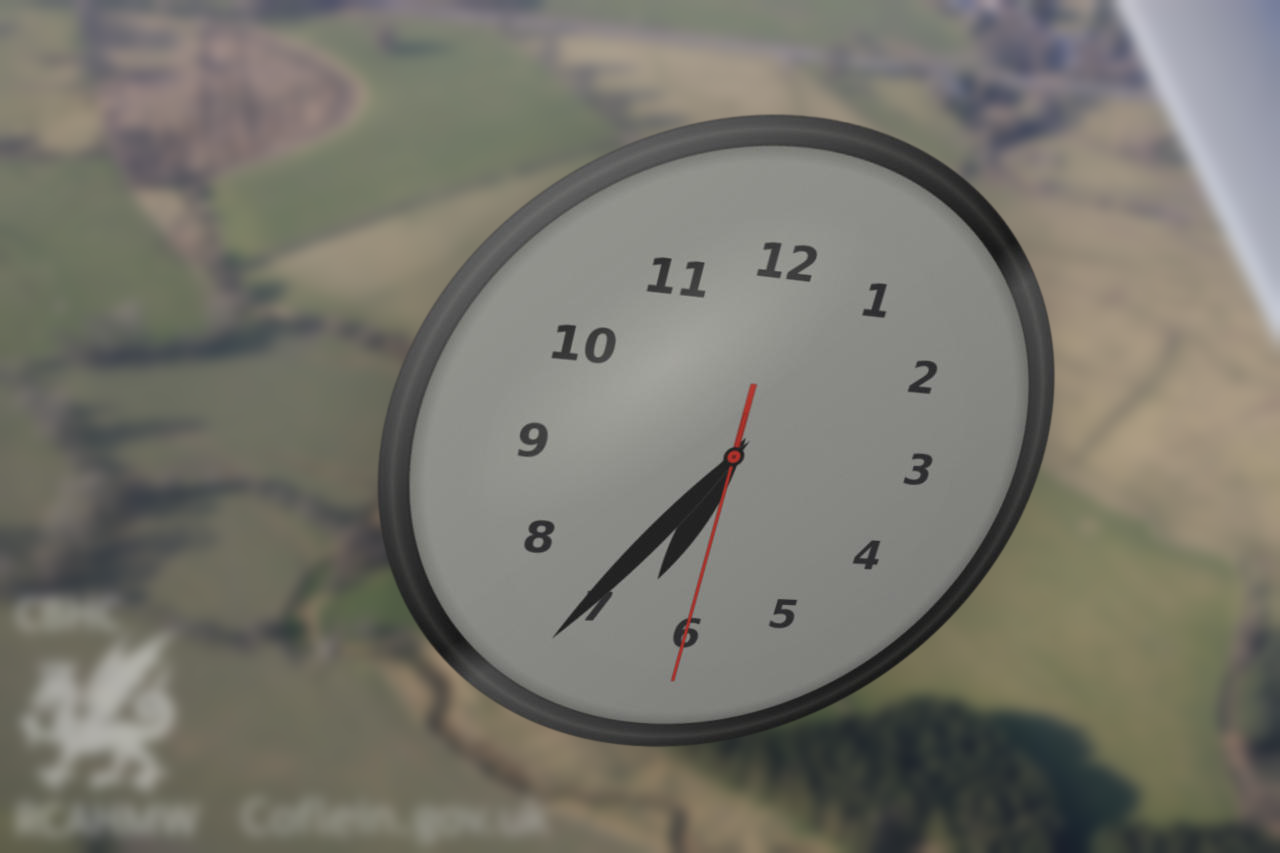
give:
6.35.30
